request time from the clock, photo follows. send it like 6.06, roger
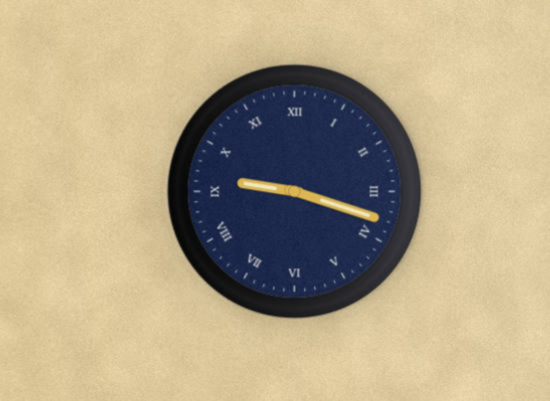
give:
9.18
